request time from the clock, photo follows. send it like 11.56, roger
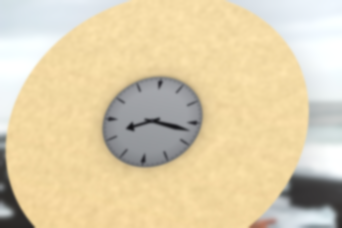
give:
8.17
